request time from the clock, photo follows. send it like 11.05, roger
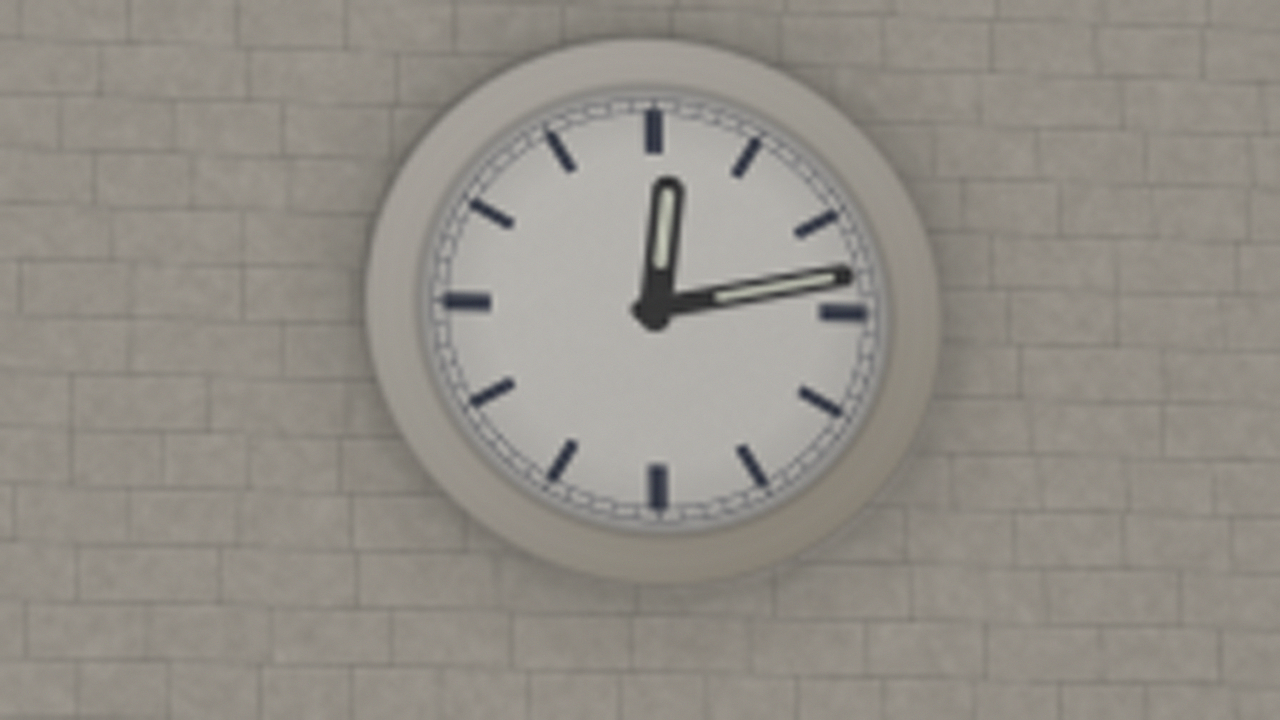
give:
12.13
